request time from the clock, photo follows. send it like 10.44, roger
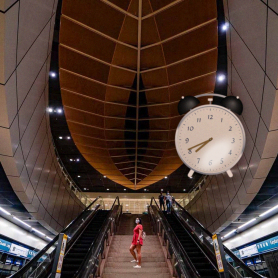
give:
7.41
